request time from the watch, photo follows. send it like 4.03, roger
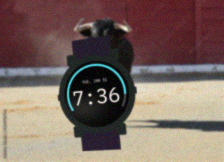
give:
7.36
